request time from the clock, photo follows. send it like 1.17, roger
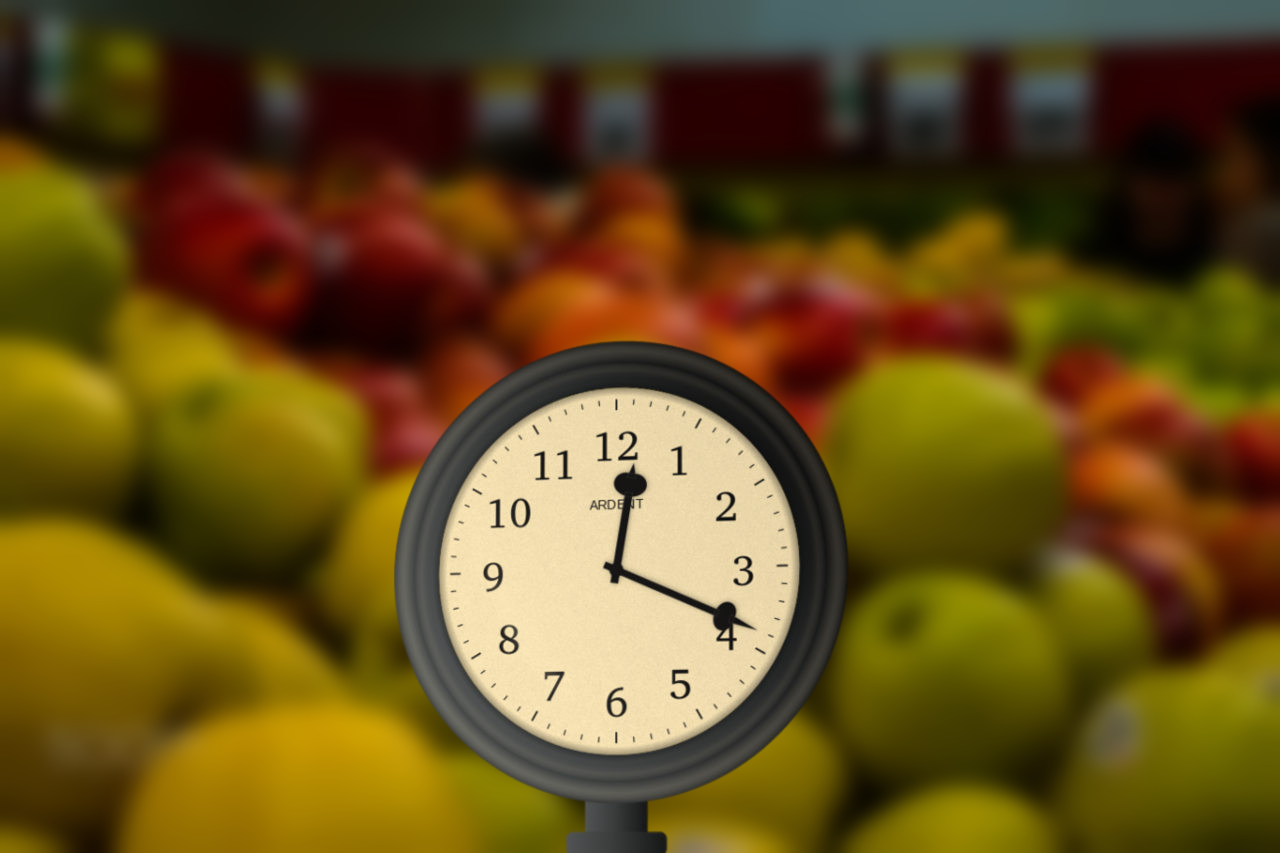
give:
12.19
